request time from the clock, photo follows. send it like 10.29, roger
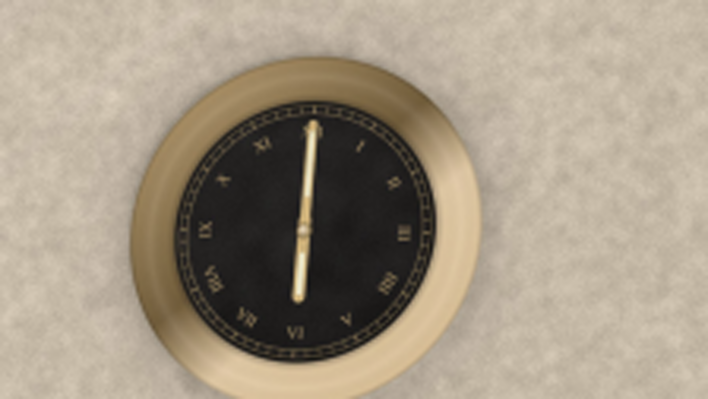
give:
6.00
